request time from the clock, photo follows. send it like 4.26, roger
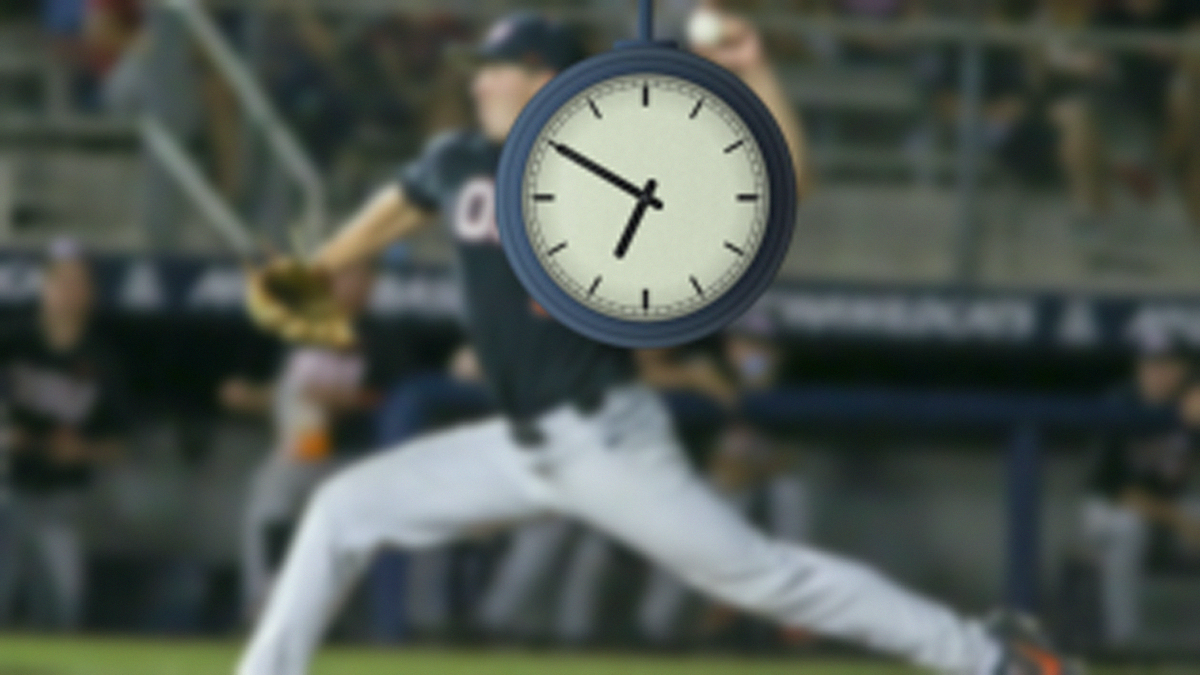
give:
6.50
